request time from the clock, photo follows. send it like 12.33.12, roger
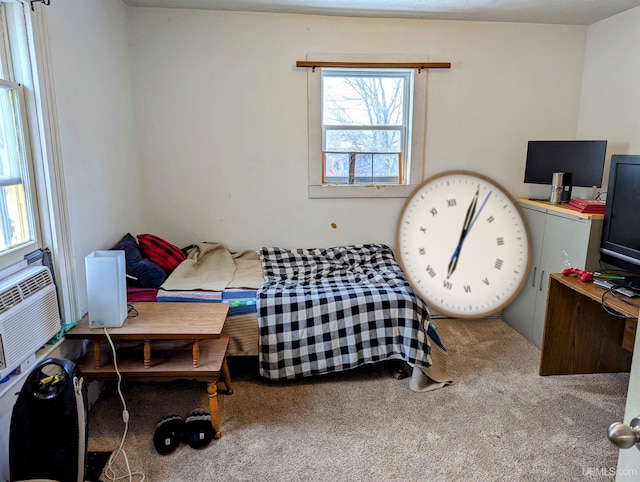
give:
7.05.07
